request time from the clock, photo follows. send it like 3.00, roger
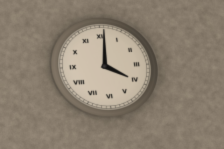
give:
4.01
